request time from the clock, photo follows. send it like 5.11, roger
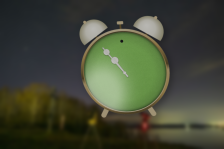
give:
10.54
